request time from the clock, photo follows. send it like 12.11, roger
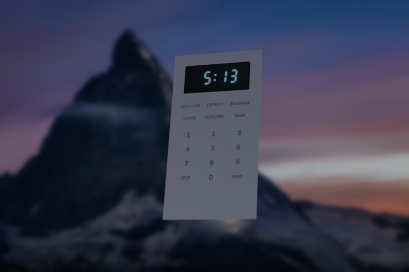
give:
5.13
